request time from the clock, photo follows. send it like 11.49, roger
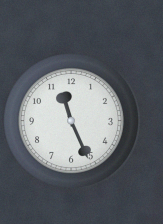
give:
11.26
